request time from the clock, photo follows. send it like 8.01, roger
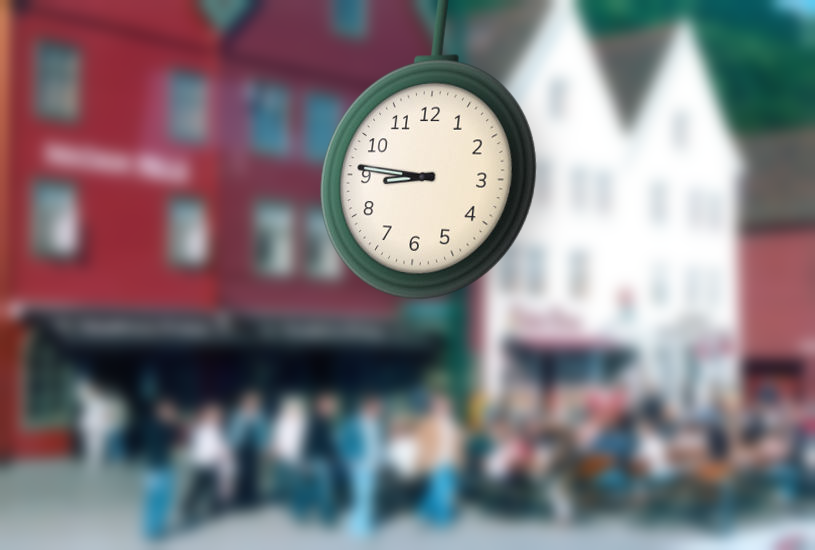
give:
8.46
